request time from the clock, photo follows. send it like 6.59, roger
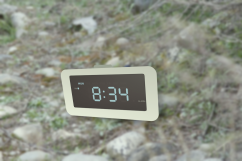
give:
8.34
